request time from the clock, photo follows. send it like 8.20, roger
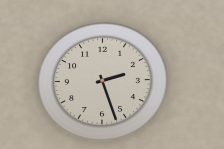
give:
2.27
